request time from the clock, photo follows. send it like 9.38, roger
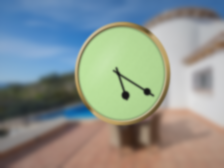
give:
5.20
